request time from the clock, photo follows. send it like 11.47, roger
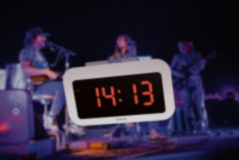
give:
14.13
